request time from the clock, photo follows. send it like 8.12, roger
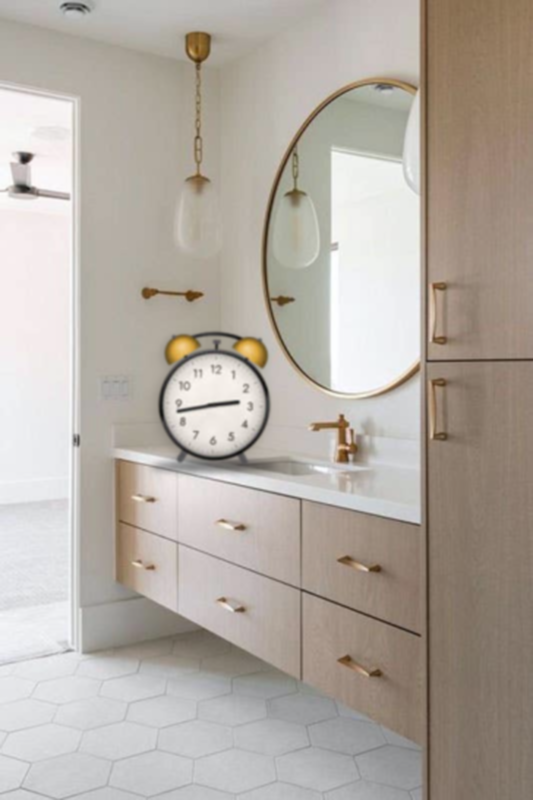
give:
2.43
